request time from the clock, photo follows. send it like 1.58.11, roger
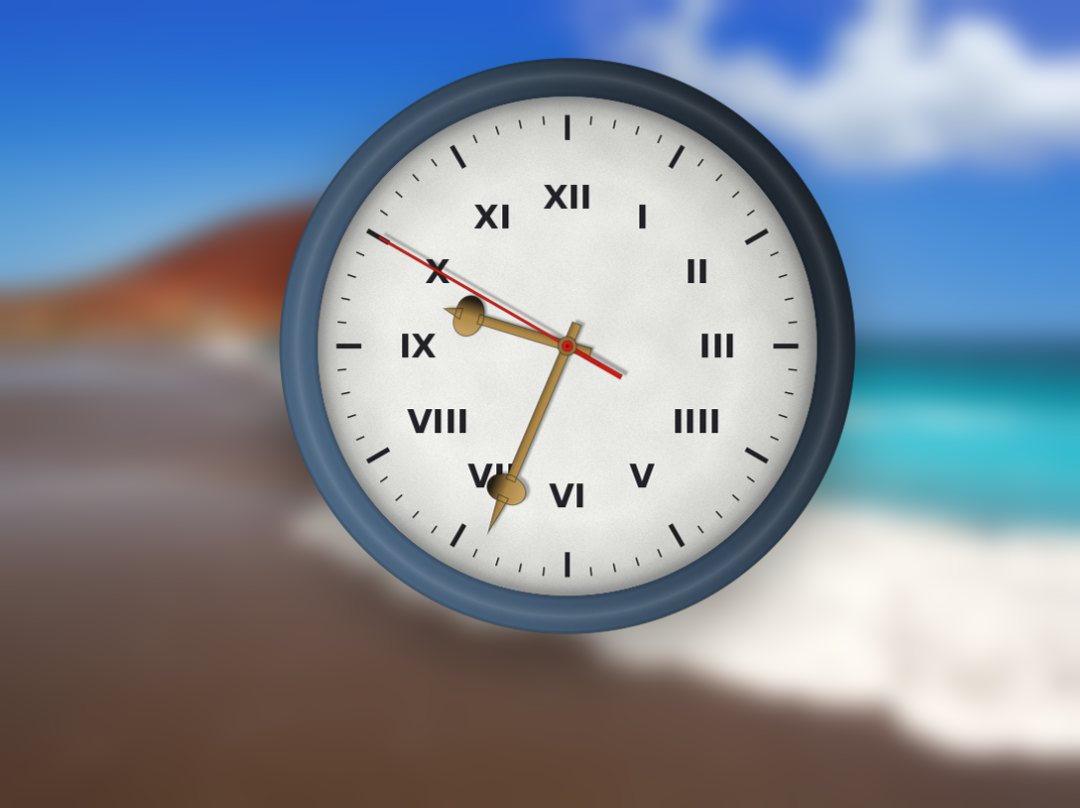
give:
9.33.50
